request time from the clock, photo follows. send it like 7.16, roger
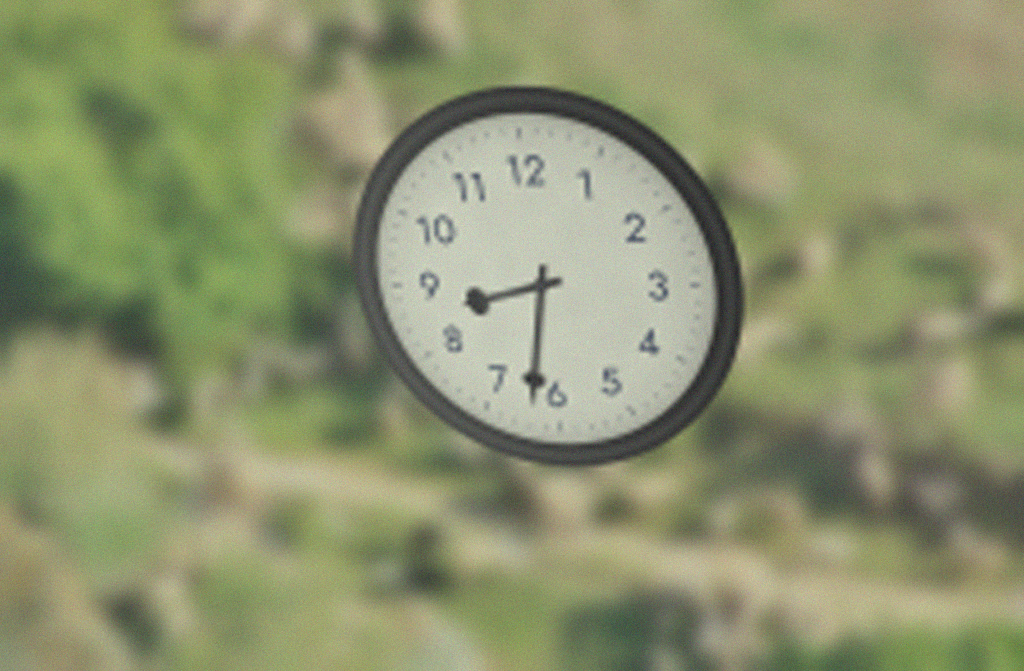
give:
8.32
